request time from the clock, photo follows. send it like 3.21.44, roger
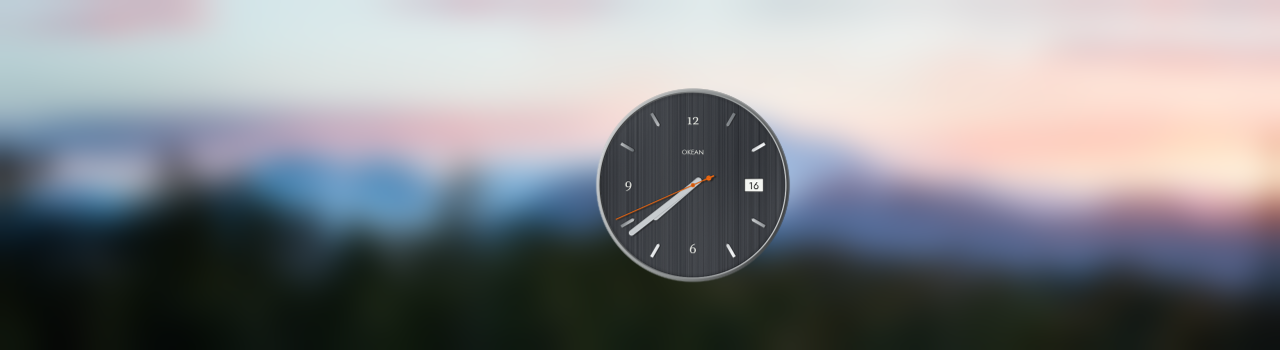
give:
7.38.41
